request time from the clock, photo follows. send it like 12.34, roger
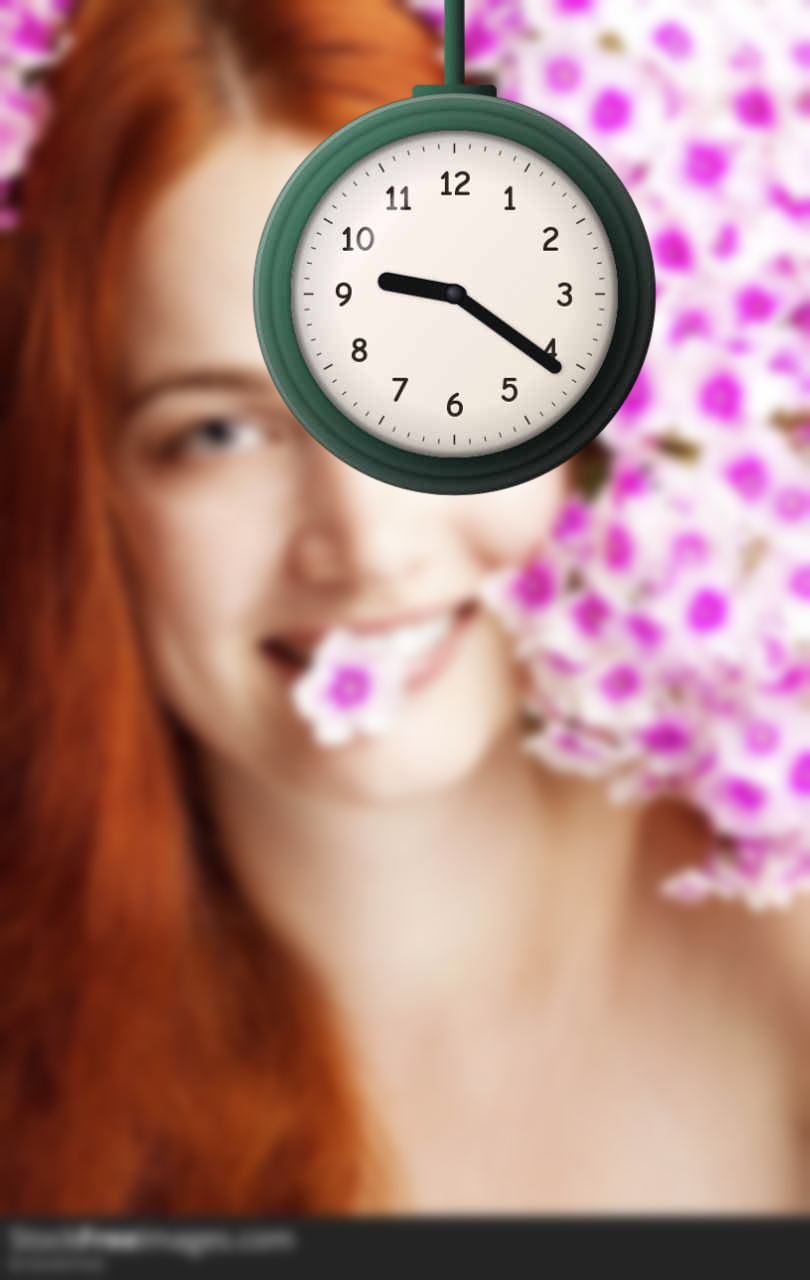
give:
9.21
